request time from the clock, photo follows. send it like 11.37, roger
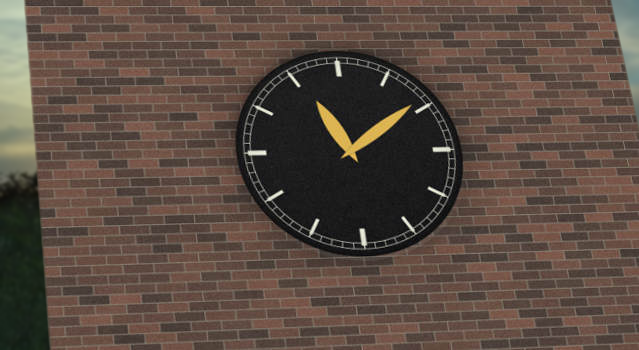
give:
11.09
